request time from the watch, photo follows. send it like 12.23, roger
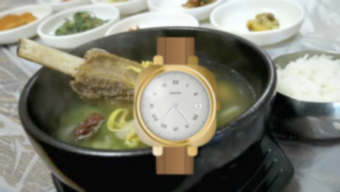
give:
7.23
